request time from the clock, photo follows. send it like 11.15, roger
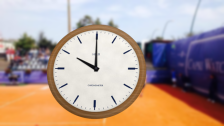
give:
10.00
